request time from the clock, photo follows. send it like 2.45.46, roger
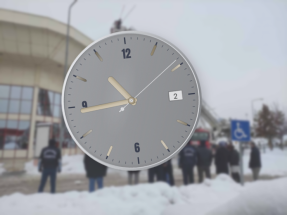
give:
10.44.09
